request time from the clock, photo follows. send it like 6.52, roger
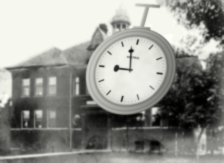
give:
8.58
